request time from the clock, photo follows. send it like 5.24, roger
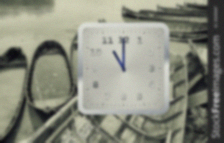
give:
11.00
